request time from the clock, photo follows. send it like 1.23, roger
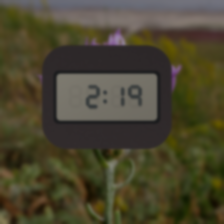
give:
2.19
